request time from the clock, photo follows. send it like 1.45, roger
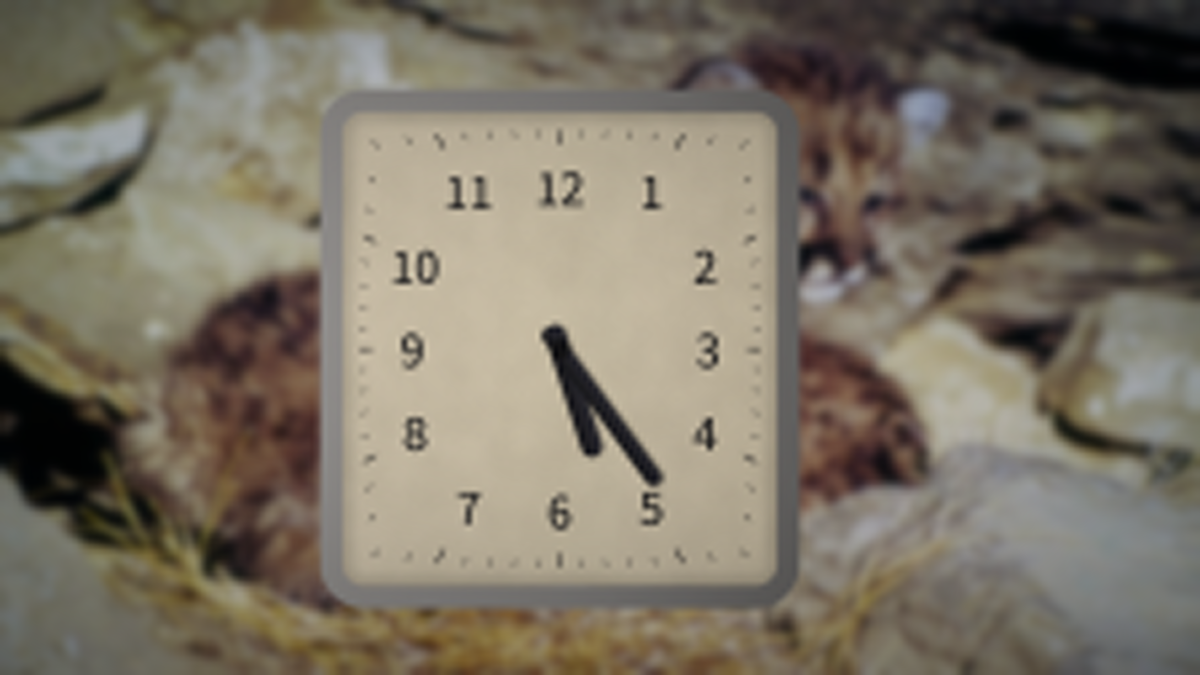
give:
5.24
